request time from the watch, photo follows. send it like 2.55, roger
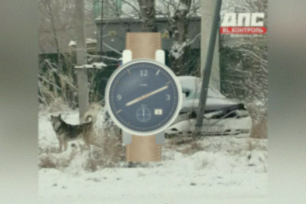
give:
8.11
